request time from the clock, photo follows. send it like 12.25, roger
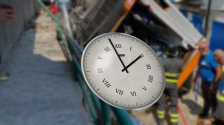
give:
1.58
